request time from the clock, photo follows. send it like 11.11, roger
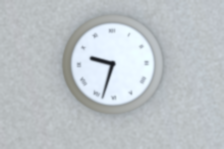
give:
9.33
